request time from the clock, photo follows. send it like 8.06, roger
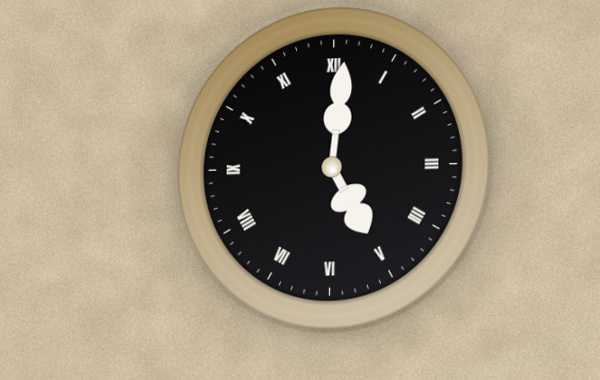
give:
5.01
